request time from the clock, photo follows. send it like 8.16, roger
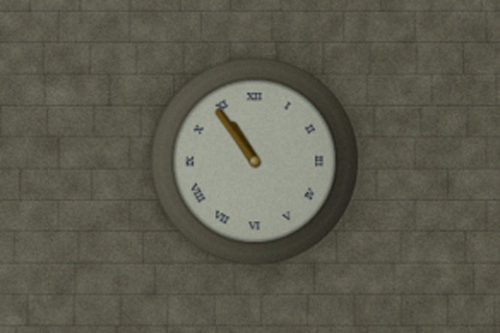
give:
10.54
